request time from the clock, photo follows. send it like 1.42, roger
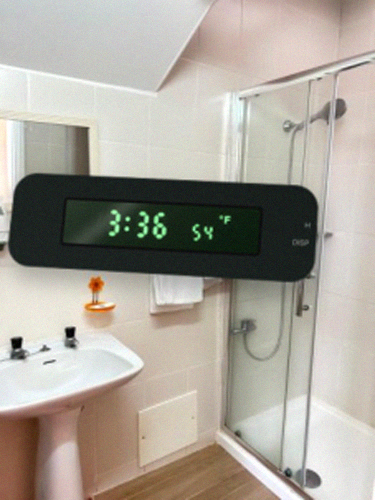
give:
3.36
